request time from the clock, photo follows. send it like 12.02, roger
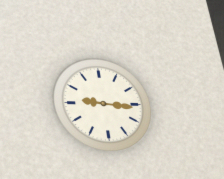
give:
9.16
